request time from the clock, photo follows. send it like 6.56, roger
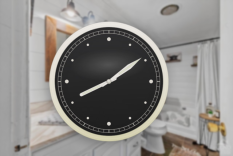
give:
8.09
